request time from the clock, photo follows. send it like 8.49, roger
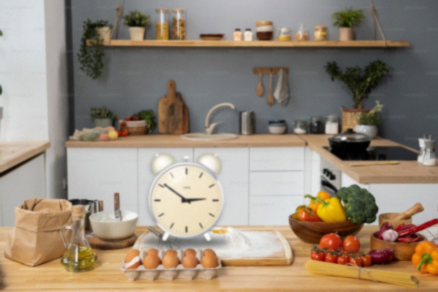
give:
2.51
